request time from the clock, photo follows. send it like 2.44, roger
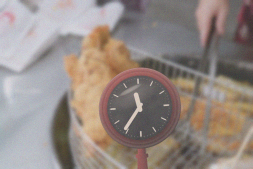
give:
11.36
